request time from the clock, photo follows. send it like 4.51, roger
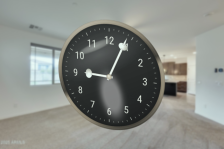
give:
9.04
